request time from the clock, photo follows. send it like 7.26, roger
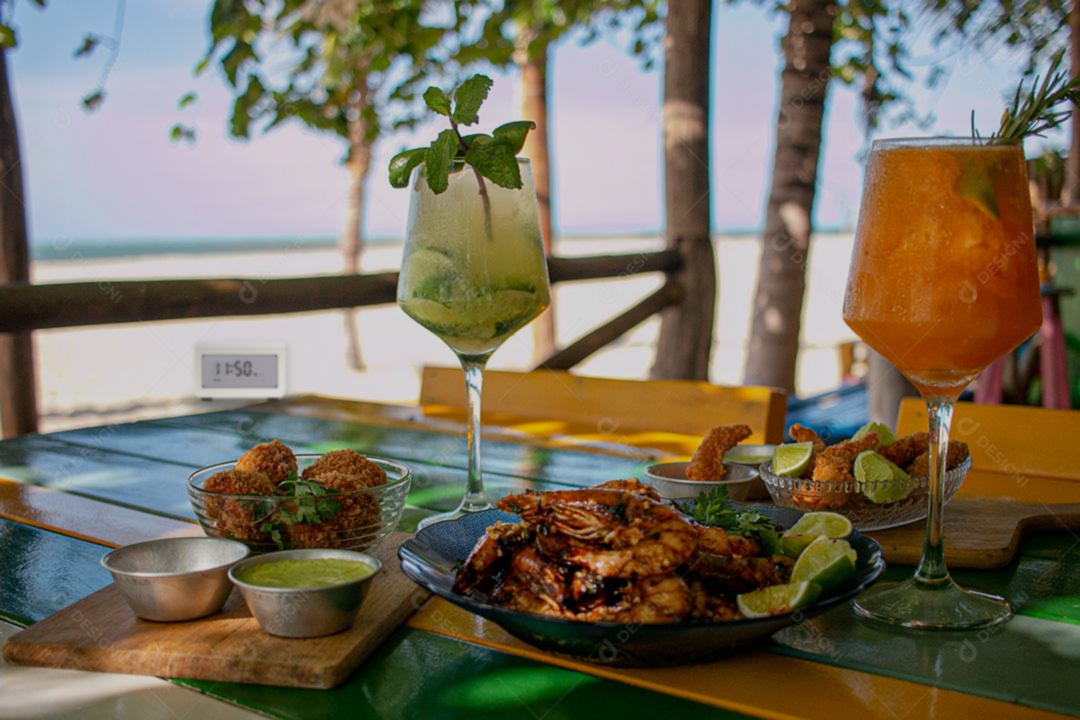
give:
11.50
